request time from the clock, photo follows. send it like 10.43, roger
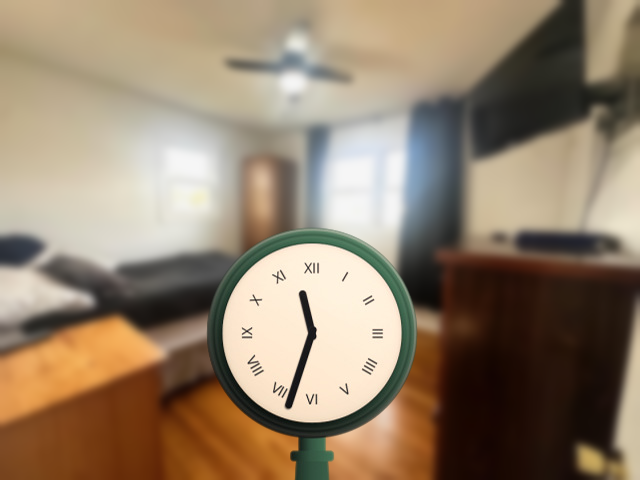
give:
11.33
